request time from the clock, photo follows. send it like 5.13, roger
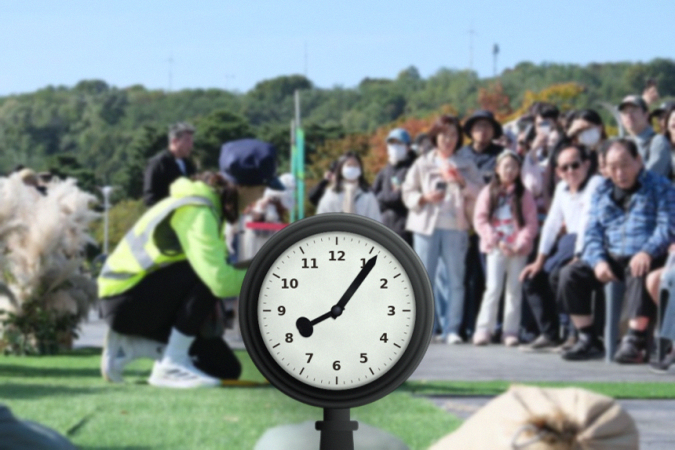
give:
8.06
